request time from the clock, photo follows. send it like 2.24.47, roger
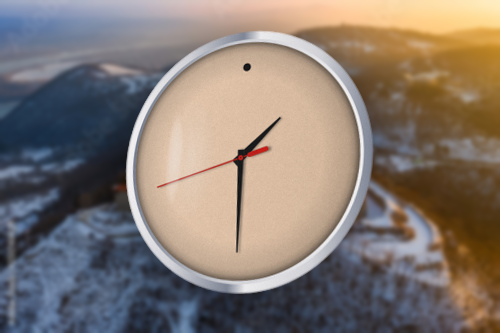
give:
1.29.42
